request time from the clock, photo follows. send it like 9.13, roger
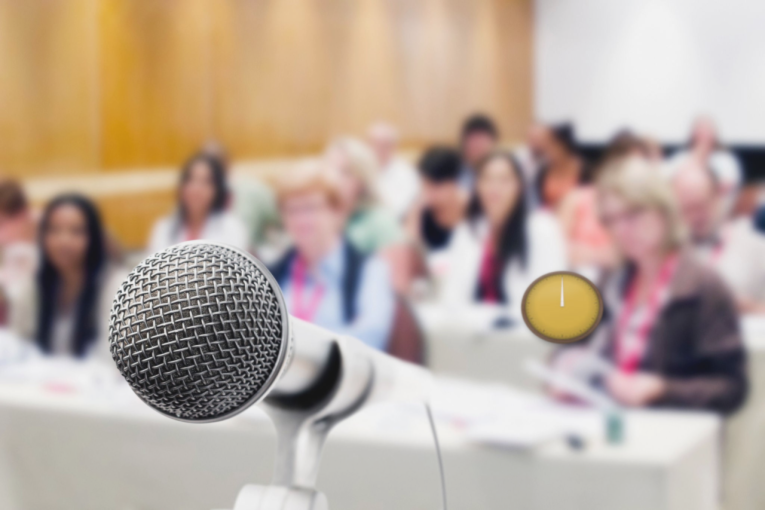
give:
12.00
